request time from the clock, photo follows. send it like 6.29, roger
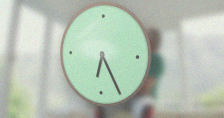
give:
6.25
